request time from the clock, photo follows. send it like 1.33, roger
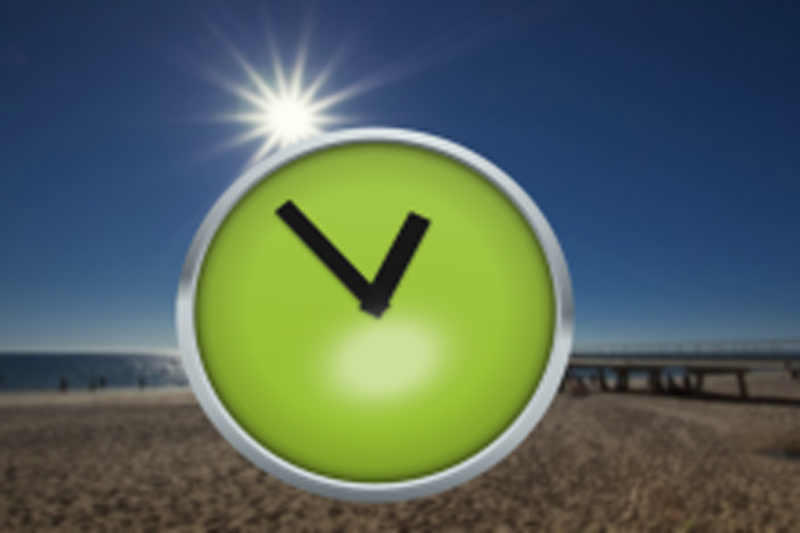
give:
12.53
